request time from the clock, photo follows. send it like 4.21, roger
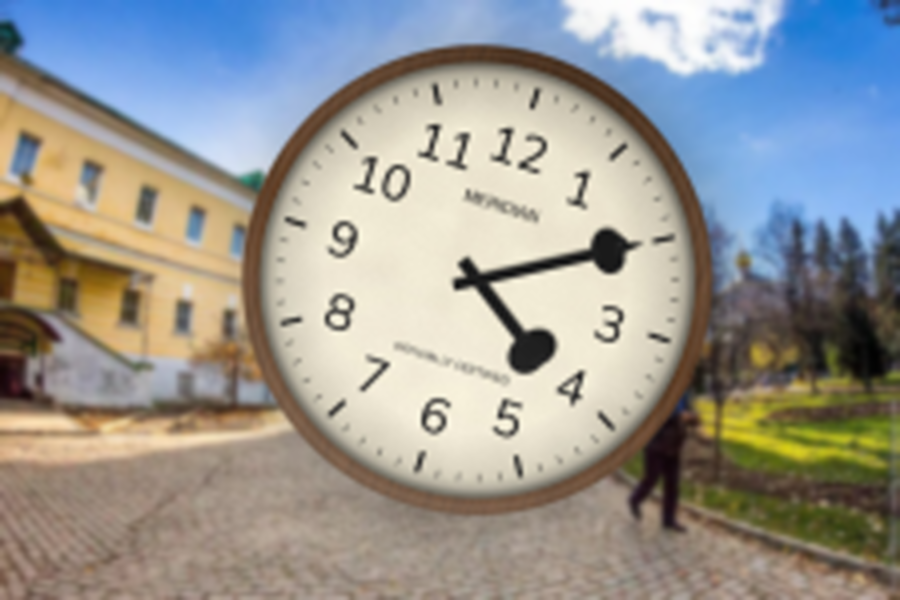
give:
4.10
